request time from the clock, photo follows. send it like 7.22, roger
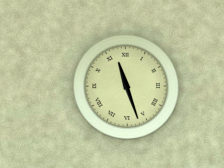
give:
11.27
